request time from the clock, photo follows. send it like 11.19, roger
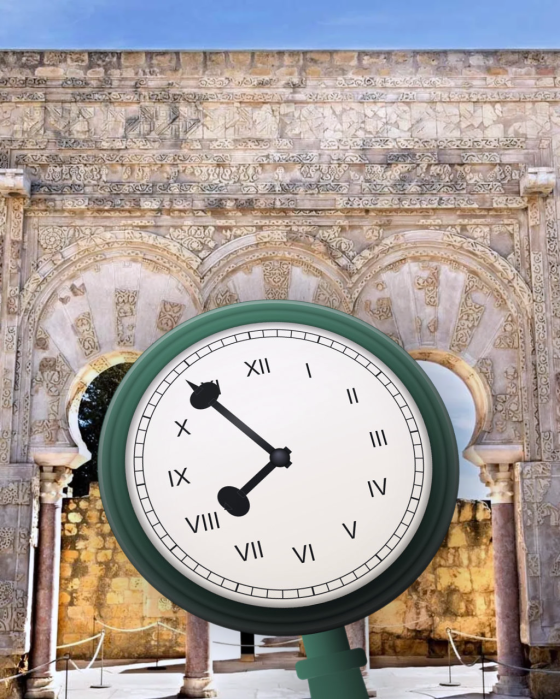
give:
7.54
